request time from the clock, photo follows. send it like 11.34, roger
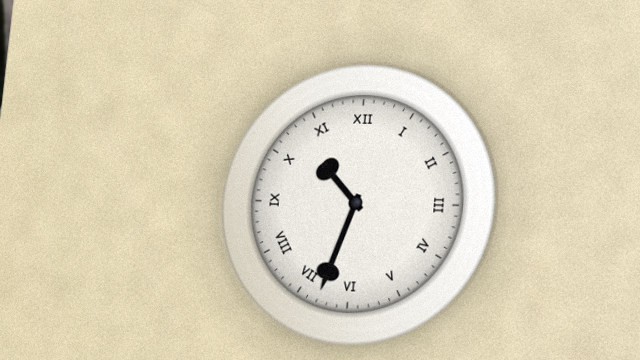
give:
10.33
